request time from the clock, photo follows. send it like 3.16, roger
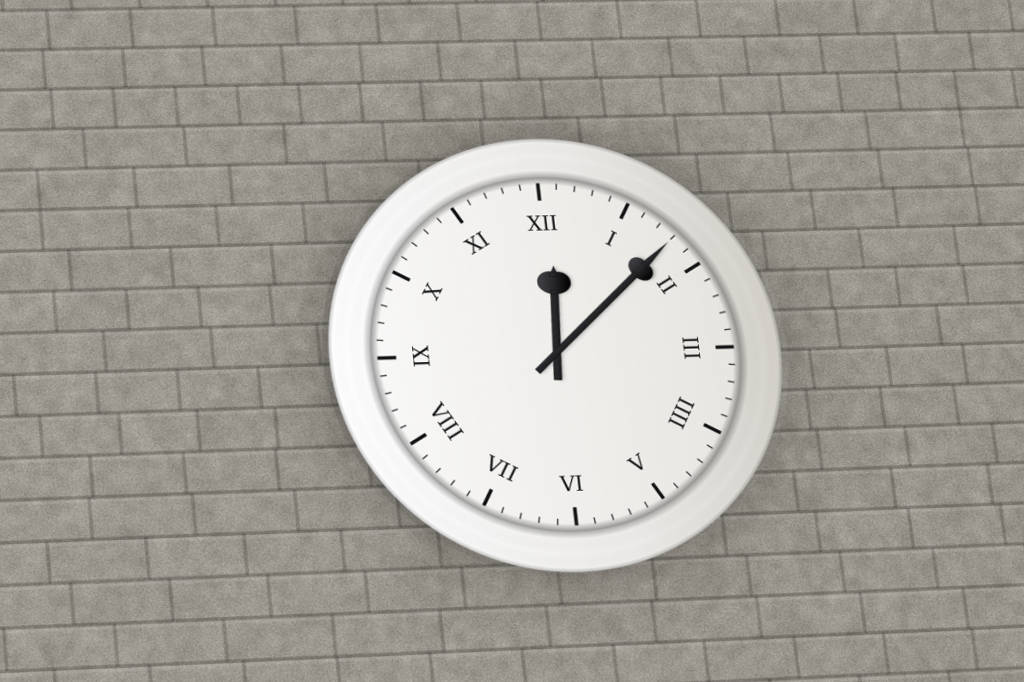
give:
12.08
